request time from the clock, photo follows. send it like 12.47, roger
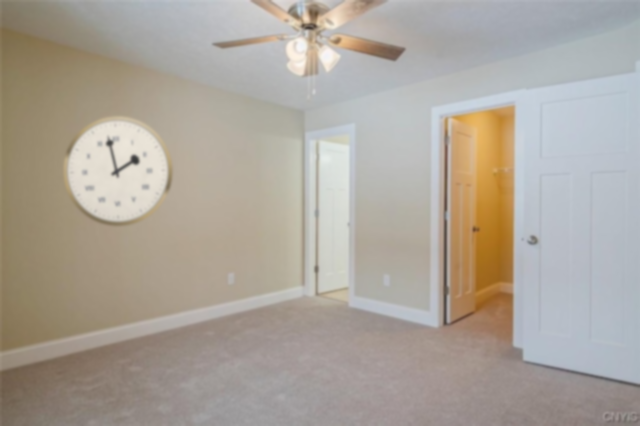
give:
1.58
